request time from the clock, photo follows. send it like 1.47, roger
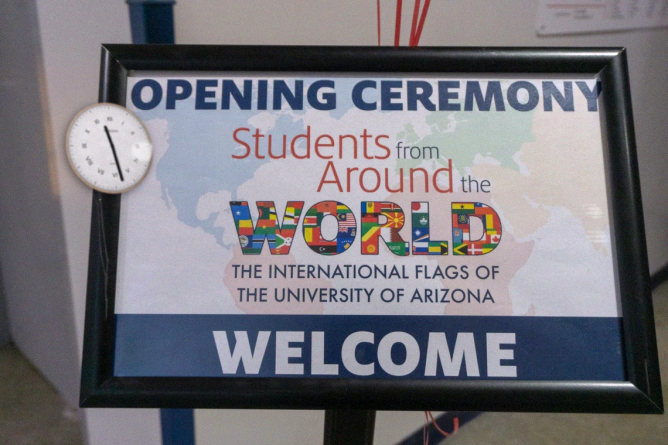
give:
11.28
